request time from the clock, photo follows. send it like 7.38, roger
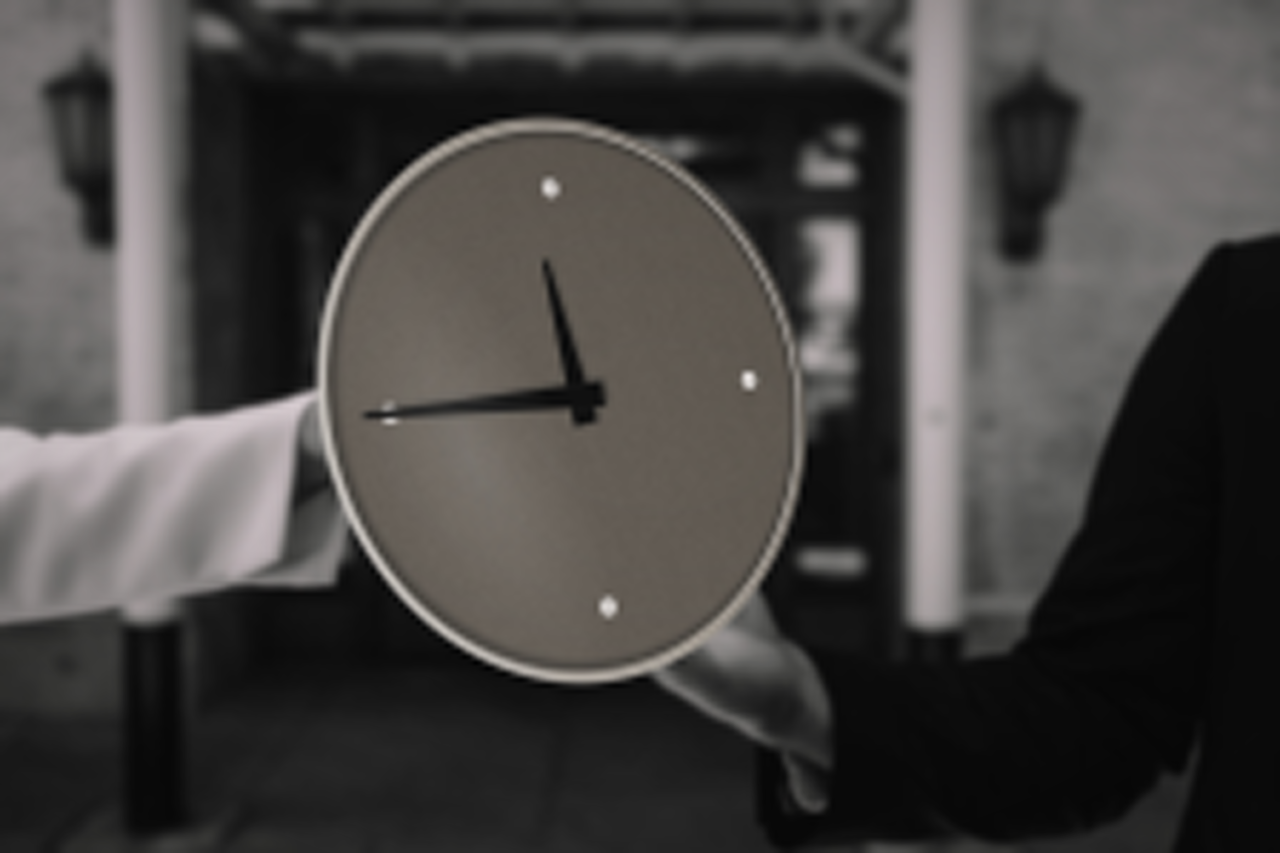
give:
11.45
